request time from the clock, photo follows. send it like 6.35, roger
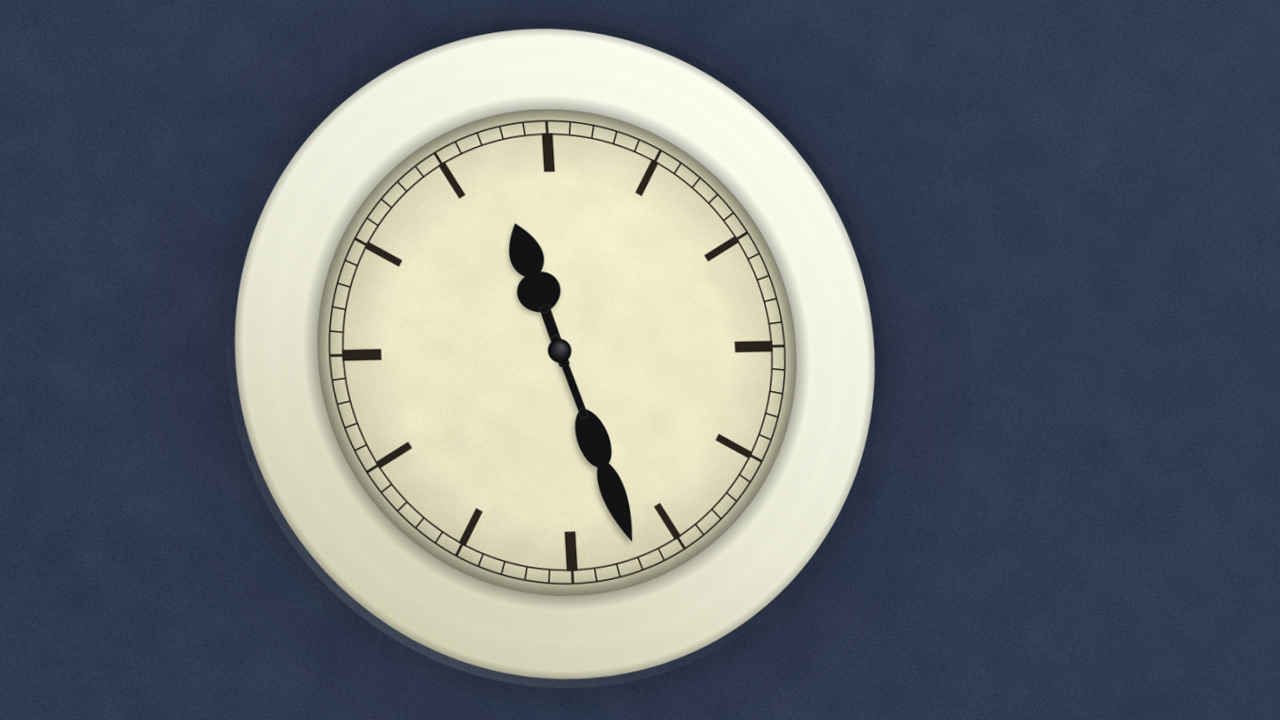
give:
11.27
